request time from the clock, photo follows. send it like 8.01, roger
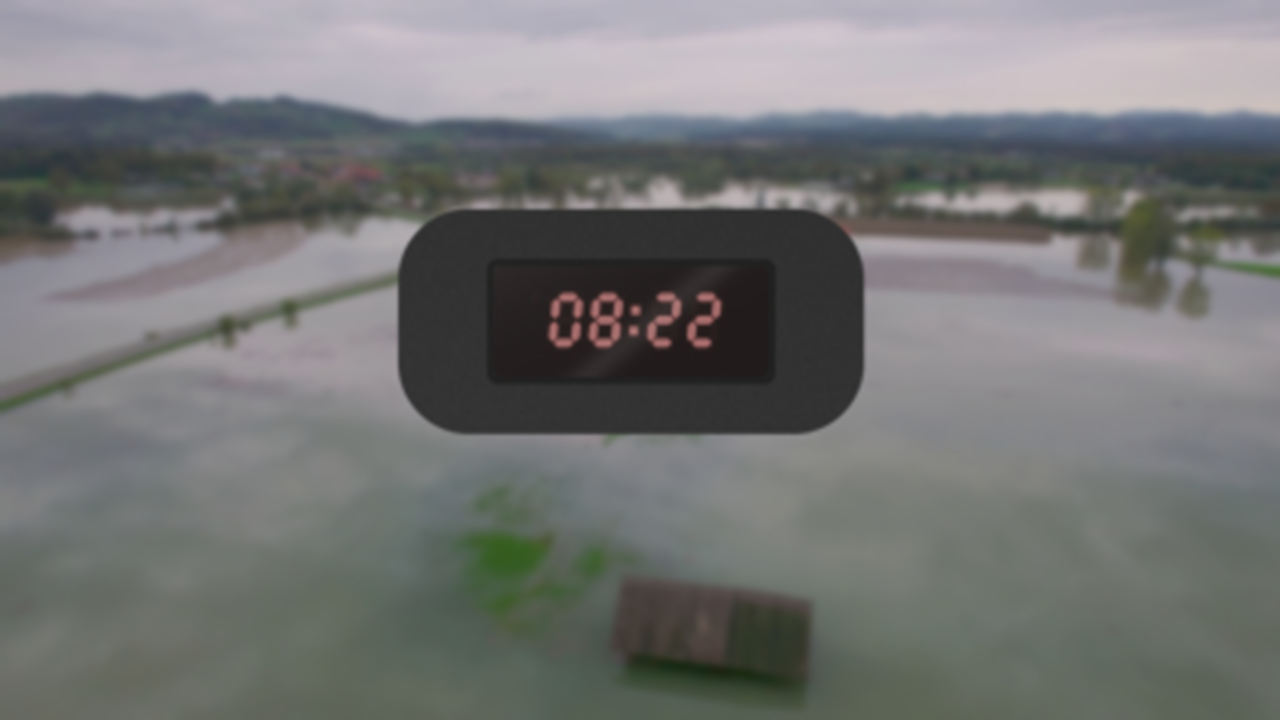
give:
8.22
